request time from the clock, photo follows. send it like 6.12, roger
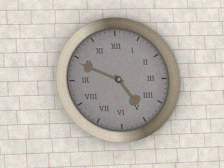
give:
4.49
